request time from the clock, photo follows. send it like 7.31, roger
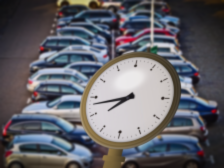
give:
7.43
